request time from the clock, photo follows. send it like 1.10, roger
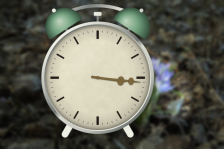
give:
3.16
